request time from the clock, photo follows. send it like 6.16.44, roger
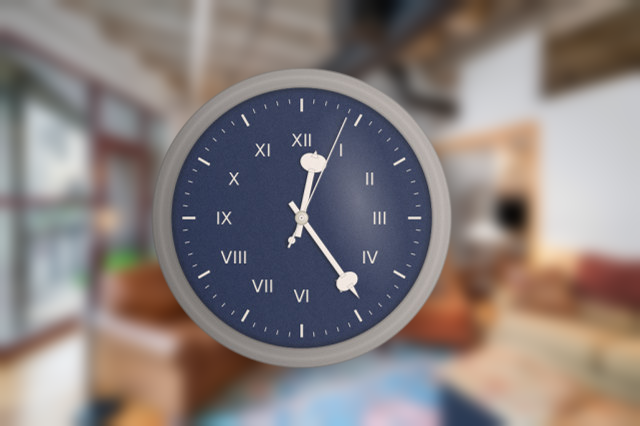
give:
12.24.04
